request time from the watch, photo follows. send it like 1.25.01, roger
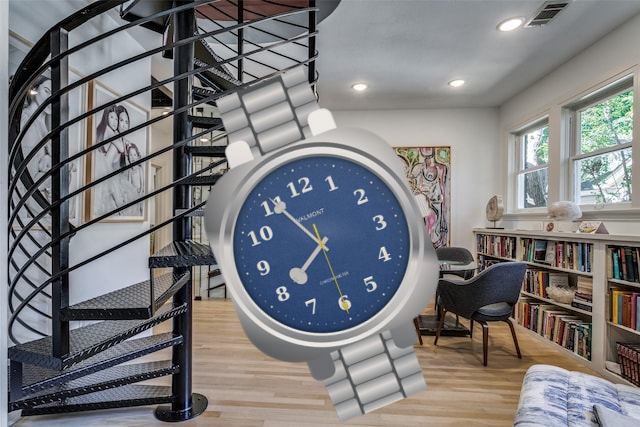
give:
7.55.30
